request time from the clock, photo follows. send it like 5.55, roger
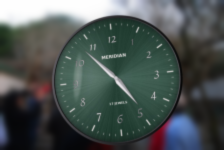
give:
4.53
